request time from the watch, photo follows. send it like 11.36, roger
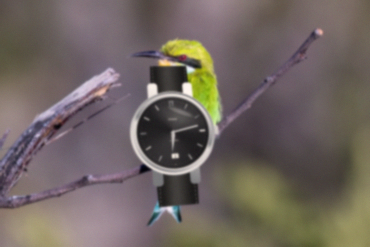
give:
6.13
